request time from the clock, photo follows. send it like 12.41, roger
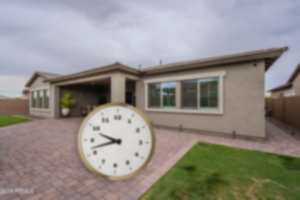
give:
9.42
